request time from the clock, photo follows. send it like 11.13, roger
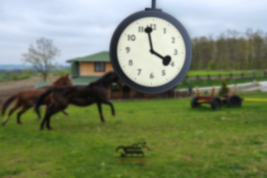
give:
3.58
